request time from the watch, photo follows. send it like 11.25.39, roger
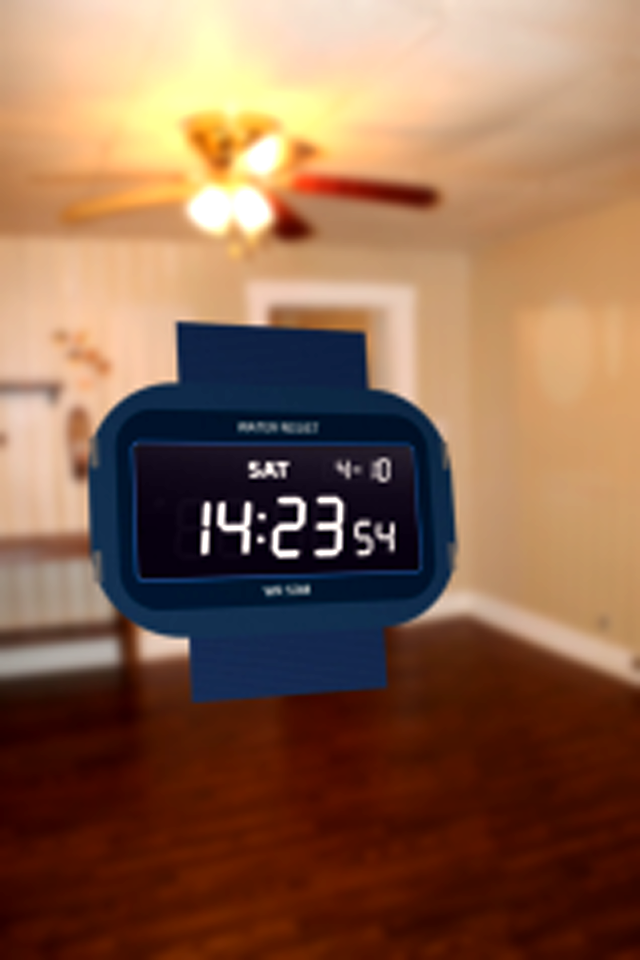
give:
14.23.54
